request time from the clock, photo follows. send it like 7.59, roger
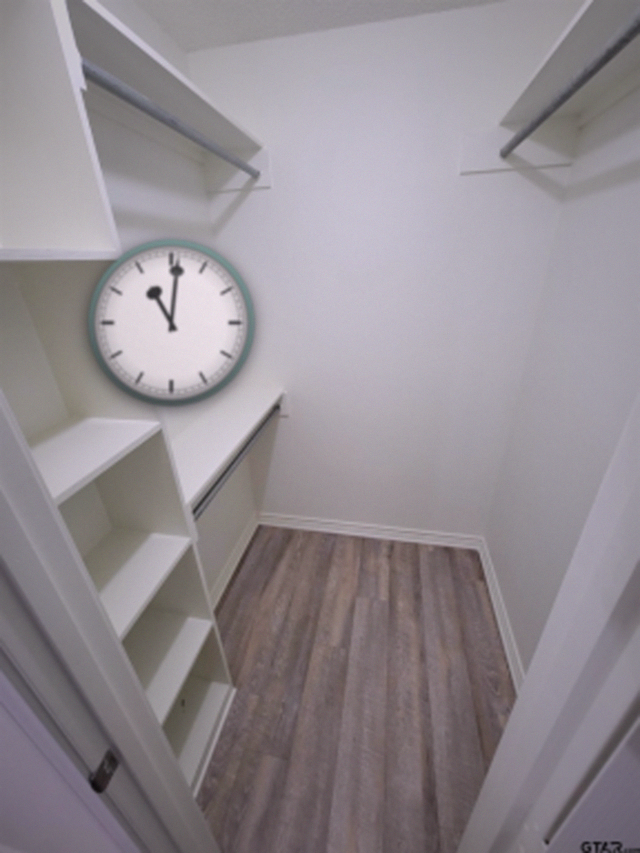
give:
11.01
